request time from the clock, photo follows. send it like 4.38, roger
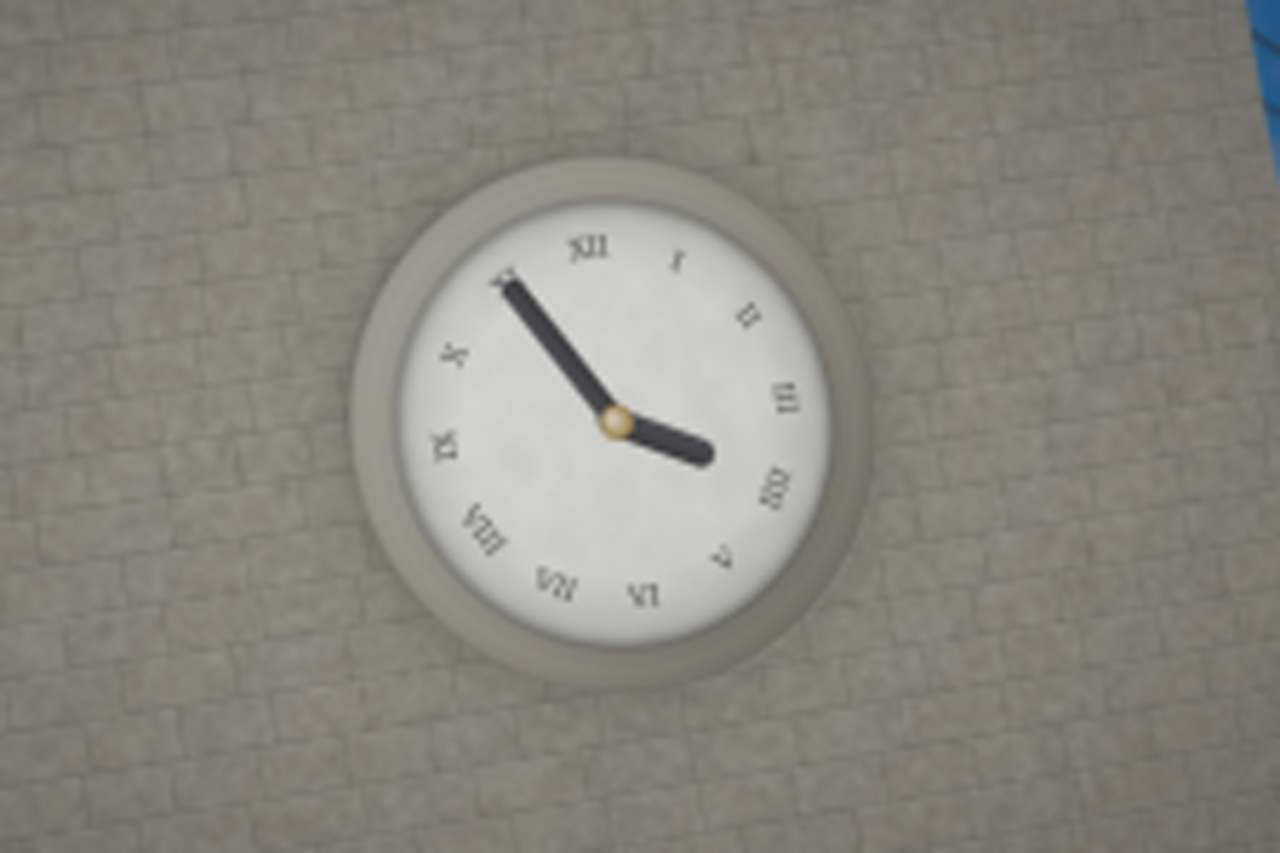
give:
3.55
